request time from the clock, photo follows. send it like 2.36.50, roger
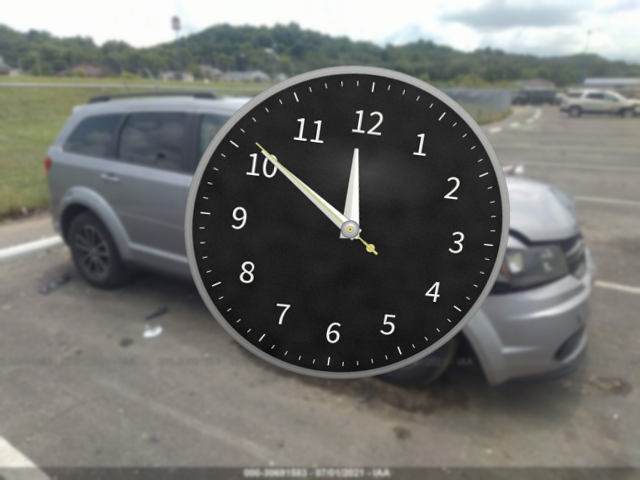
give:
11.50.51
